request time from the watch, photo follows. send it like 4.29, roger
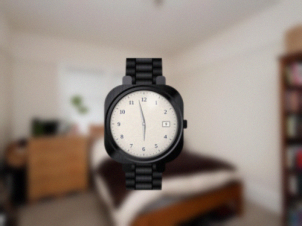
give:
5.58
